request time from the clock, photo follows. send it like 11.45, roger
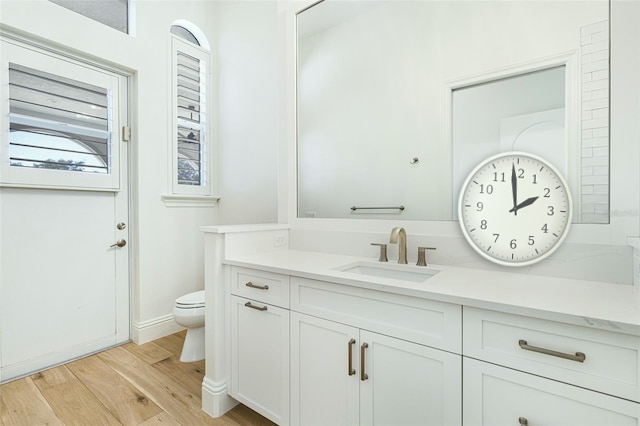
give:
1.59
